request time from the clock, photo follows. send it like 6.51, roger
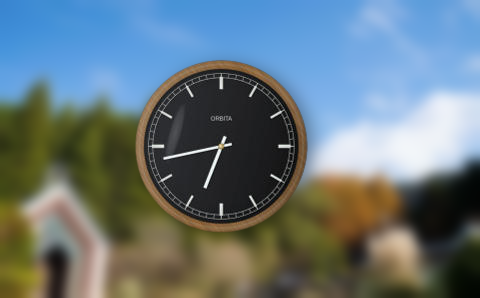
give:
6.43
